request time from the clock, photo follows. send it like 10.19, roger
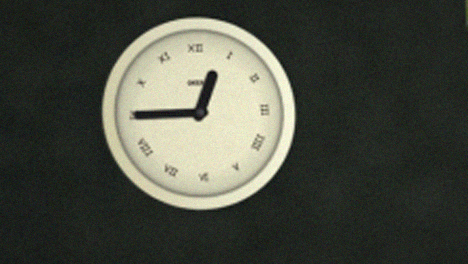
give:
12.45
